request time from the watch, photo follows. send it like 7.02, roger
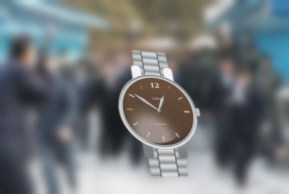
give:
12.51
